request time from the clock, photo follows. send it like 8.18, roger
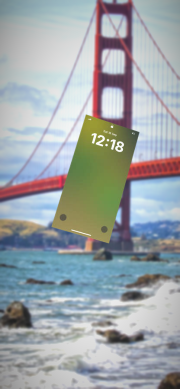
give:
12.18
